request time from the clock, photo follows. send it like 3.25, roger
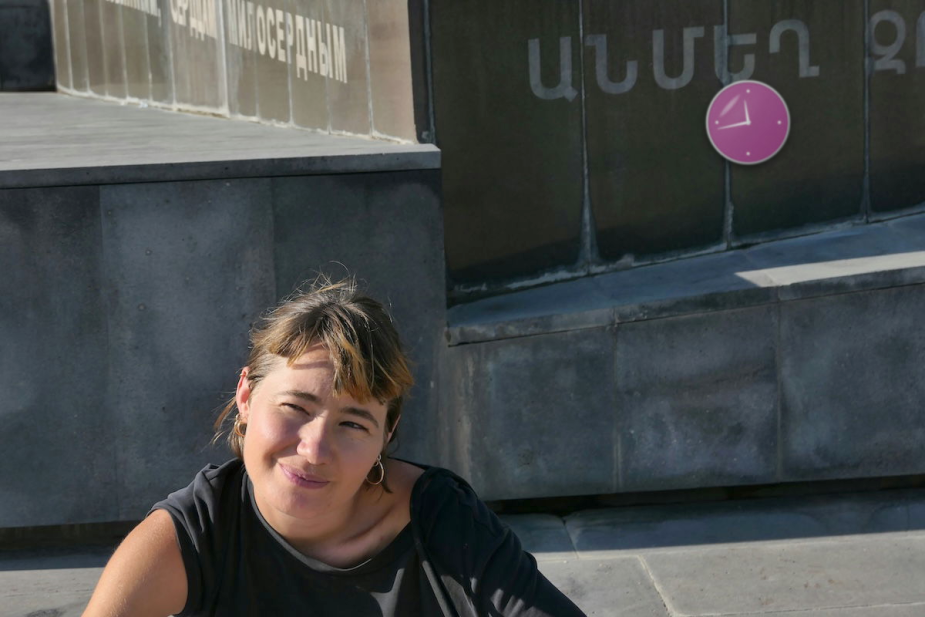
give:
11.43
